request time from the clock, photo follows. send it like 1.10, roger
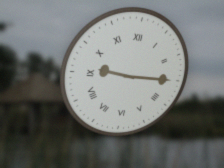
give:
9.15
